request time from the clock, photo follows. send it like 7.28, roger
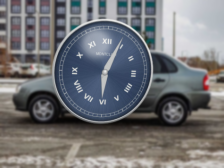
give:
6.04
